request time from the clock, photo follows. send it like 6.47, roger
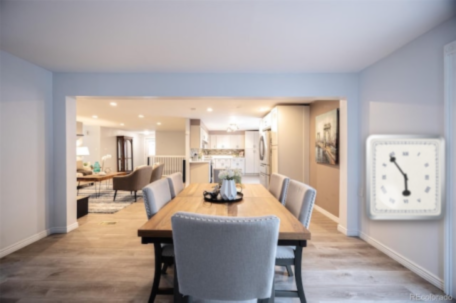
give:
5.54
